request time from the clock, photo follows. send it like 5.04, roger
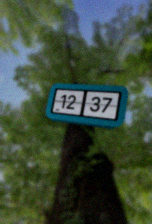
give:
12.37
